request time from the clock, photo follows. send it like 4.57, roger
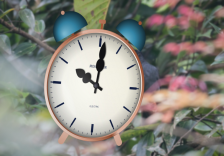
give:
10.01
